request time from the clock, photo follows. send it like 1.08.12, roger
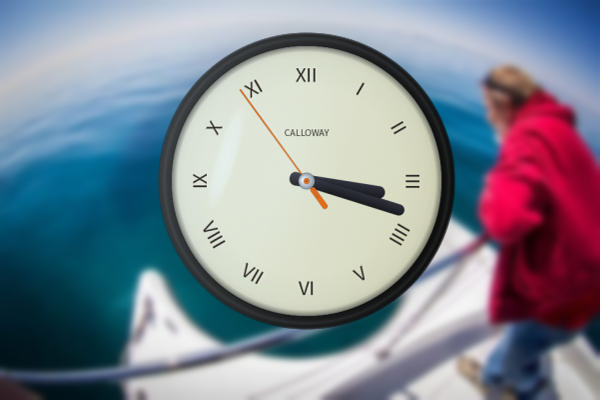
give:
3.17.54
